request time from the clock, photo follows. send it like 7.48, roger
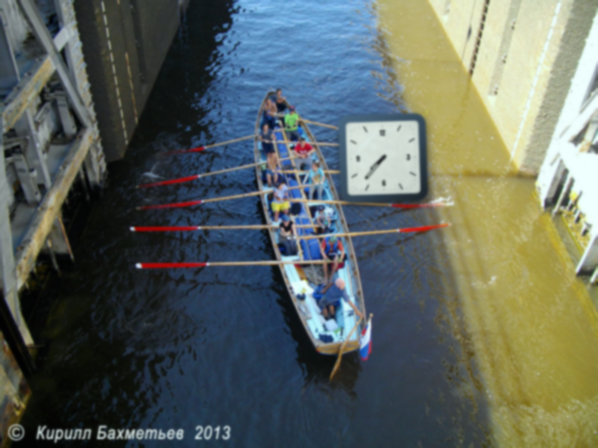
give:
7.37
